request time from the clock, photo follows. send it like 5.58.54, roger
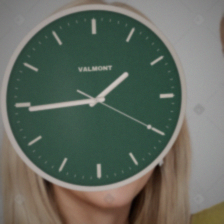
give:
1.44.20
